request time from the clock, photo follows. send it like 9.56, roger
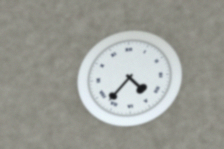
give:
4.37
